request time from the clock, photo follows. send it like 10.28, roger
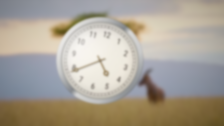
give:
4.39
